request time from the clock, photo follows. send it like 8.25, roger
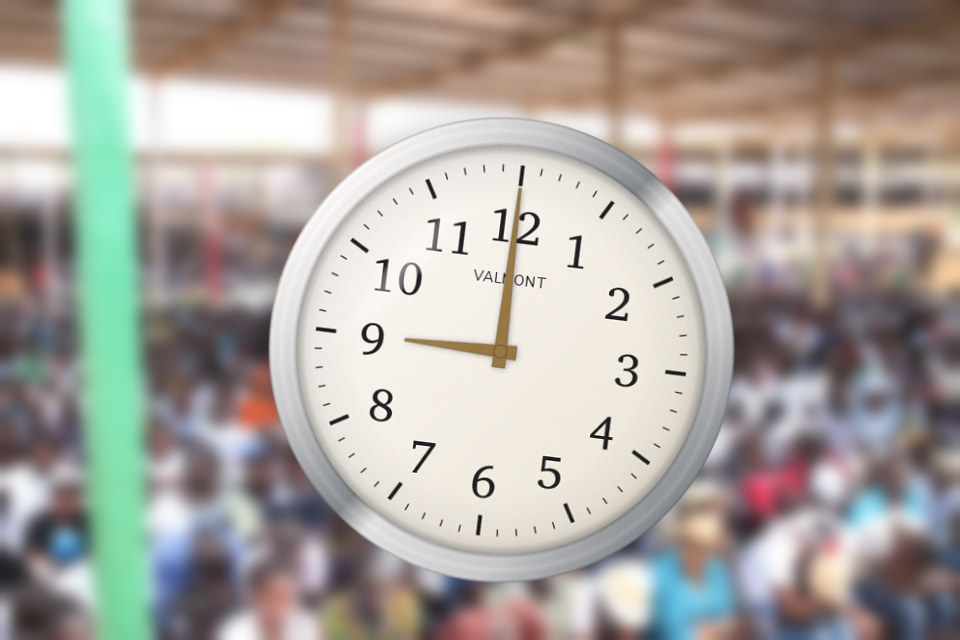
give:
9.00
